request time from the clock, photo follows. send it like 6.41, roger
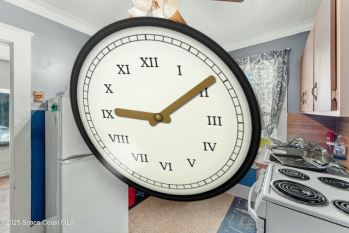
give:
9.09
